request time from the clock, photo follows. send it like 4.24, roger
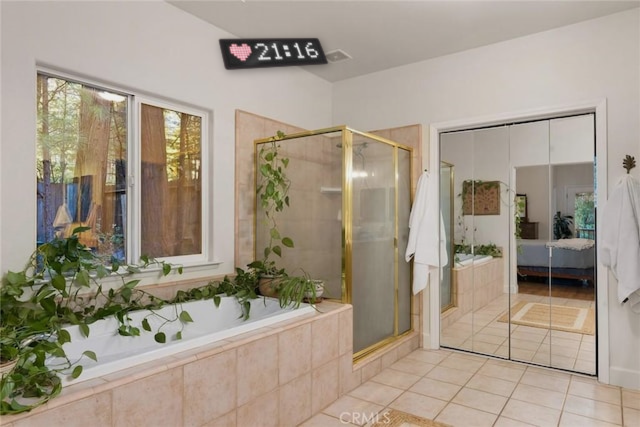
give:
21.16
